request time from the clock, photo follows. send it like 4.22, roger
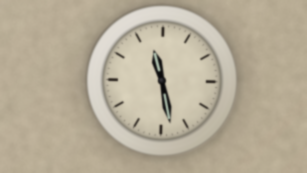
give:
11.28
